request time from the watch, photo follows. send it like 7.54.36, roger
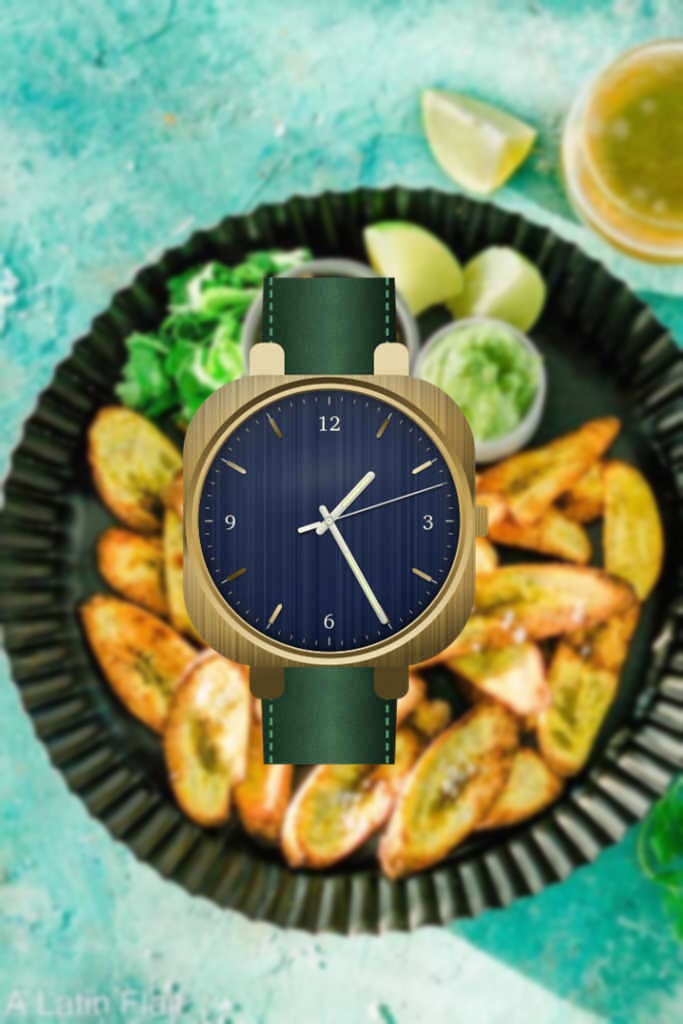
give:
1.25.12
